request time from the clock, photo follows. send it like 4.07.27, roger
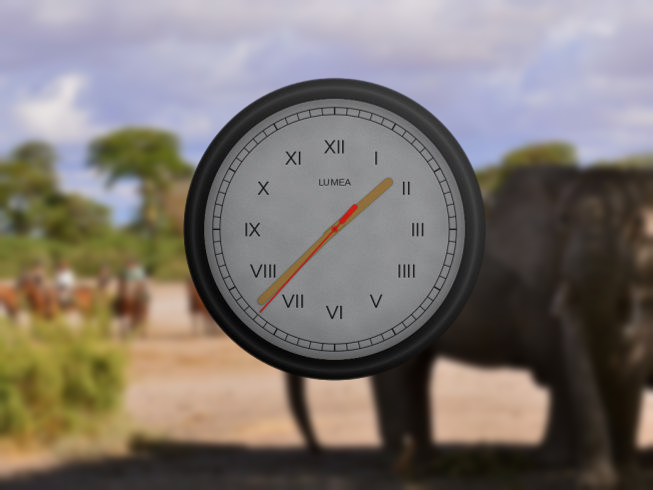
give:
1.37.37
